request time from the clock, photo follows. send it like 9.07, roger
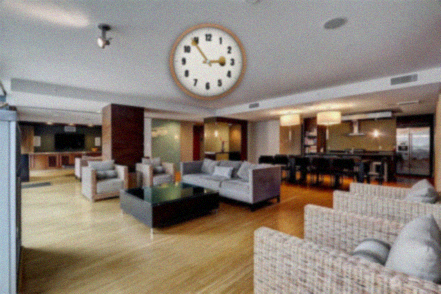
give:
2.54
